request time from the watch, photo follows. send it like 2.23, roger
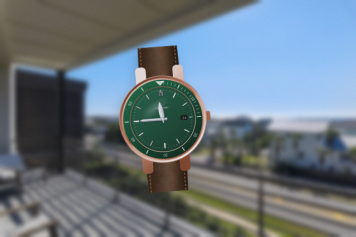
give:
11.45
